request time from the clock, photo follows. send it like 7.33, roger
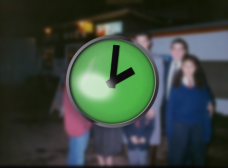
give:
2.01
